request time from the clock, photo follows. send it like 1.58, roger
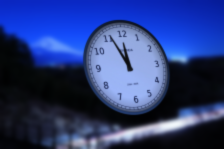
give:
11.56
